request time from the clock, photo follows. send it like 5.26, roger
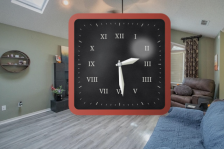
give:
2.29
